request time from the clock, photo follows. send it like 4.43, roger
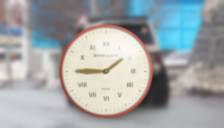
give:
1.45
